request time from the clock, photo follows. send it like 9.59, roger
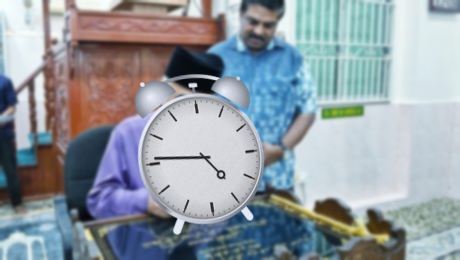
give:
4.46
